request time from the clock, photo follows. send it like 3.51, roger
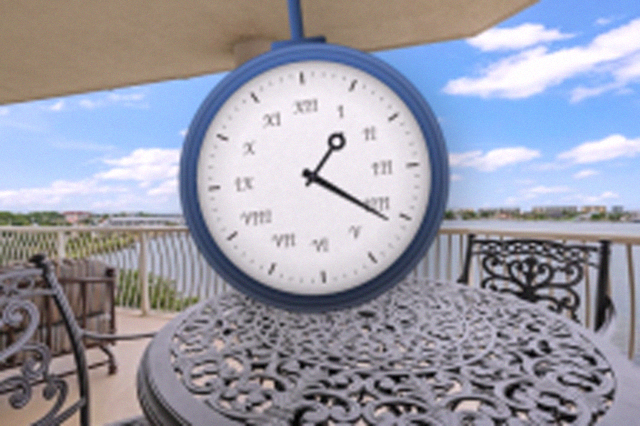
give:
1.21
